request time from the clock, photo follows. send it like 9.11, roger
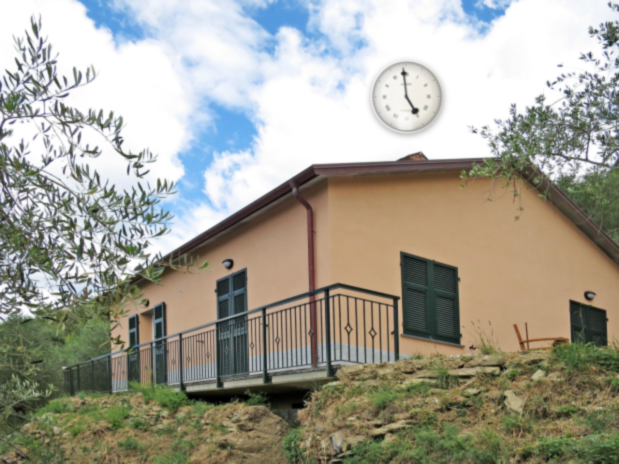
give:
4.59
